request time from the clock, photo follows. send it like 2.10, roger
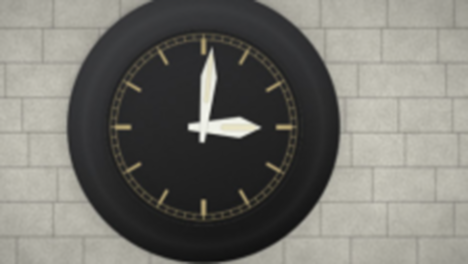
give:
3.01
